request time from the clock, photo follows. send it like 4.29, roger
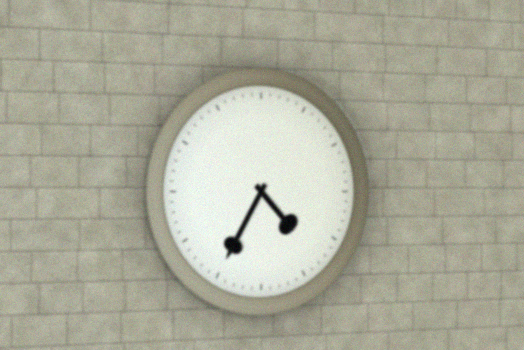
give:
4.35
